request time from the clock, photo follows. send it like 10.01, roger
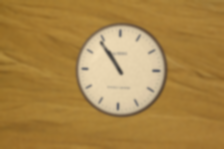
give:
10.54
